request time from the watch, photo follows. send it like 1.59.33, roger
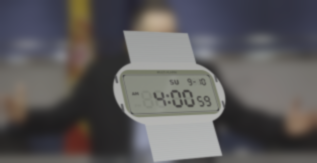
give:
4.00.59
